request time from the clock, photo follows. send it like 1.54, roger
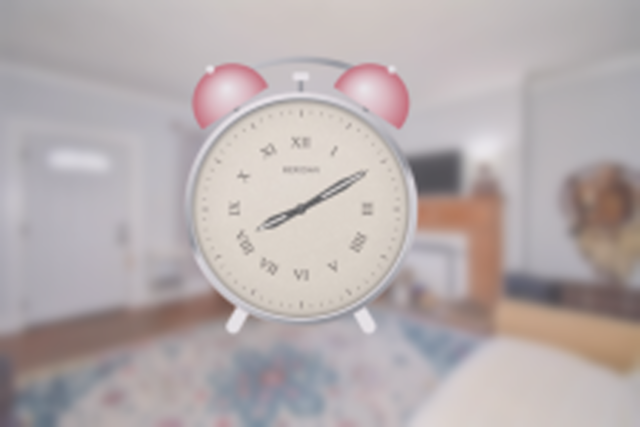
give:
8.10
